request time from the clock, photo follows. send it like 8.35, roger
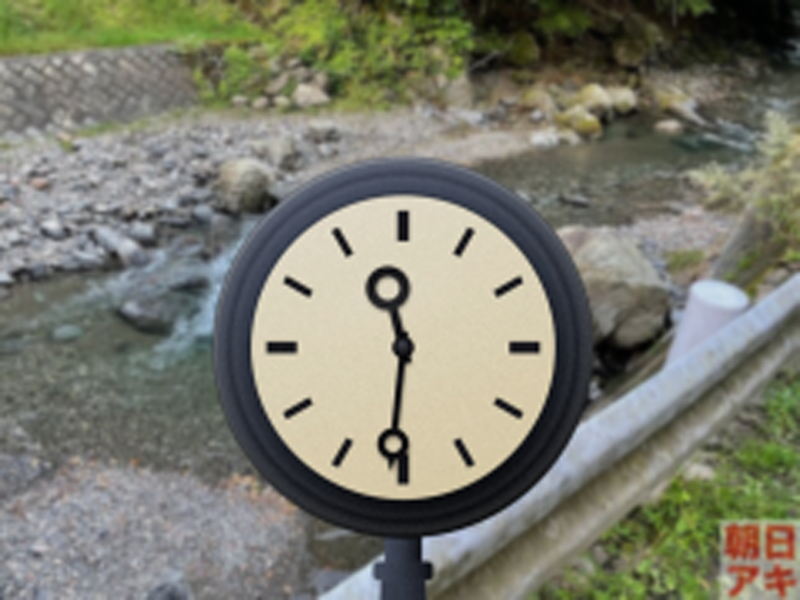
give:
11.31
